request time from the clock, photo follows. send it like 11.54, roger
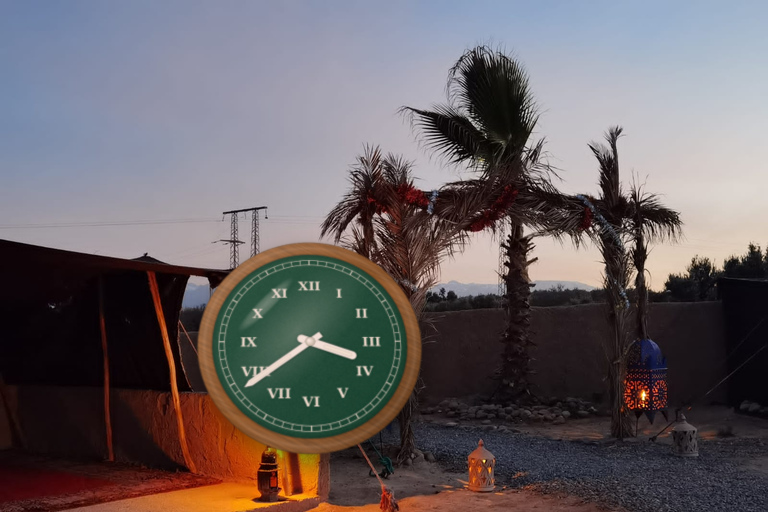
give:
3.39
